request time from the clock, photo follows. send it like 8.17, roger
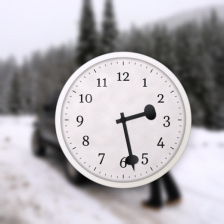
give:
2.28
